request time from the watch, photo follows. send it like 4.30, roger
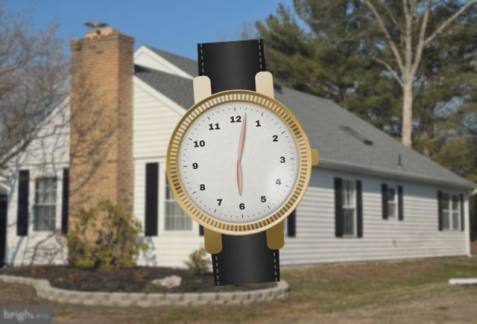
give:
6.02
